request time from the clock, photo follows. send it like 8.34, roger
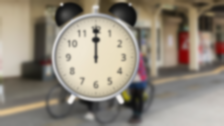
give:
12.00
